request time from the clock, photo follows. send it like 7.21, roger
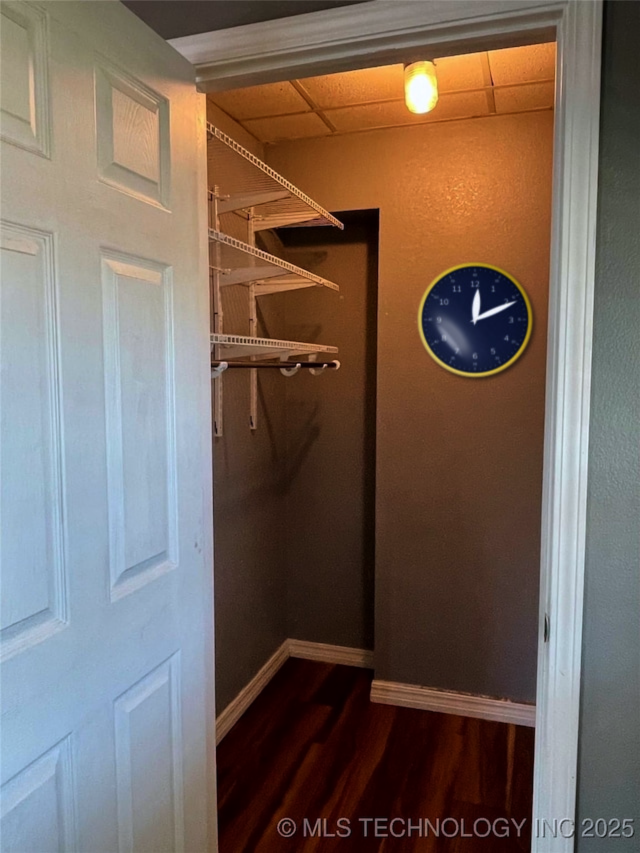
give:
12.11
